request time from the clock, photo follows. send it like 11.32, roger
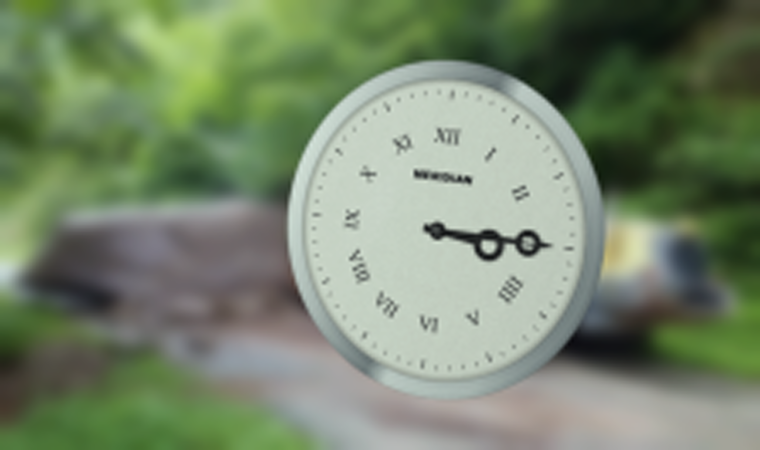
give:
3.15
